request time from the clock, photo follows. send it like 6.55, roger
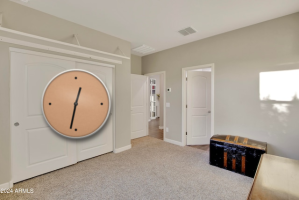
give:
12.32
